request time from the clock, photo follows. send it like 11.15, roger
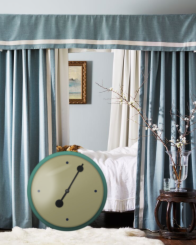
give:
7.05
